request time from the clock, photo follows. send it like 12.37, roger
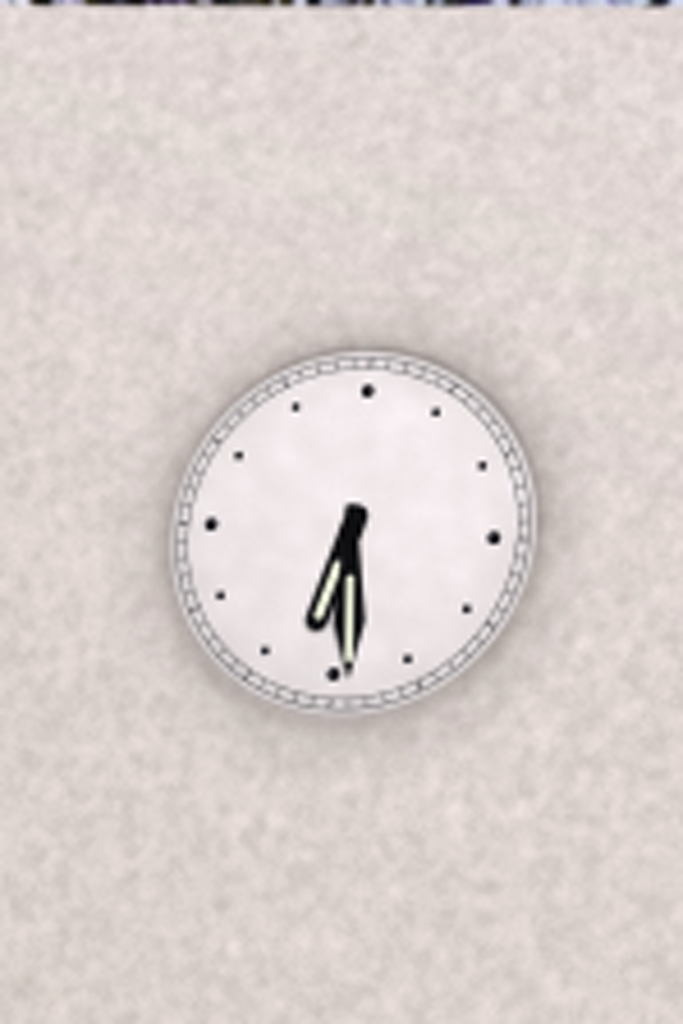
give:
6.29
